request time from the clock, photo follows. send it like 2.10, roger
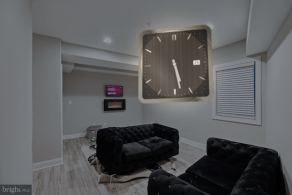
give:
5.28
